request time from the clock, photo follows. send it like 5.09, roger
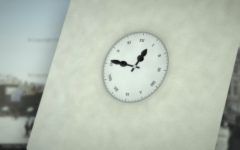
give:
12.46
